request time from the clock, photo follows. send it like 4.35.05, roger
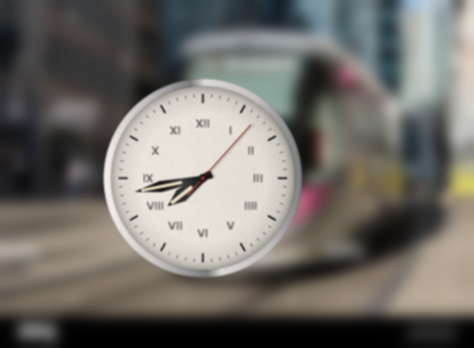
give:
7.43.07
